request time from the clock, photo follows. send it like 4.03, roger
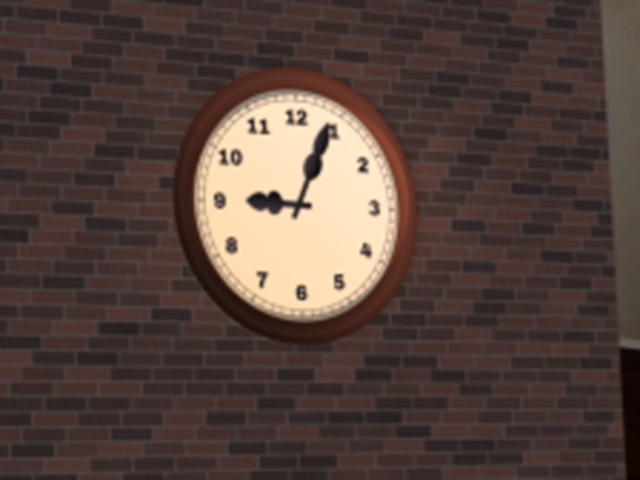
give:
9.04
